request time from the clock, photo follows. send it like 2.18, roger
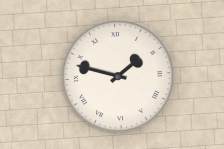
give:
1.48
